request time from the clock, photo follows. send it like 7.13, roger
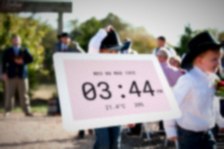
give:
3.44
